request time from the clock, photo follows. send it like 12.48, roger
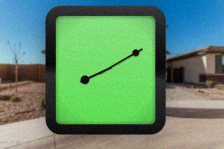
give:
8.10
